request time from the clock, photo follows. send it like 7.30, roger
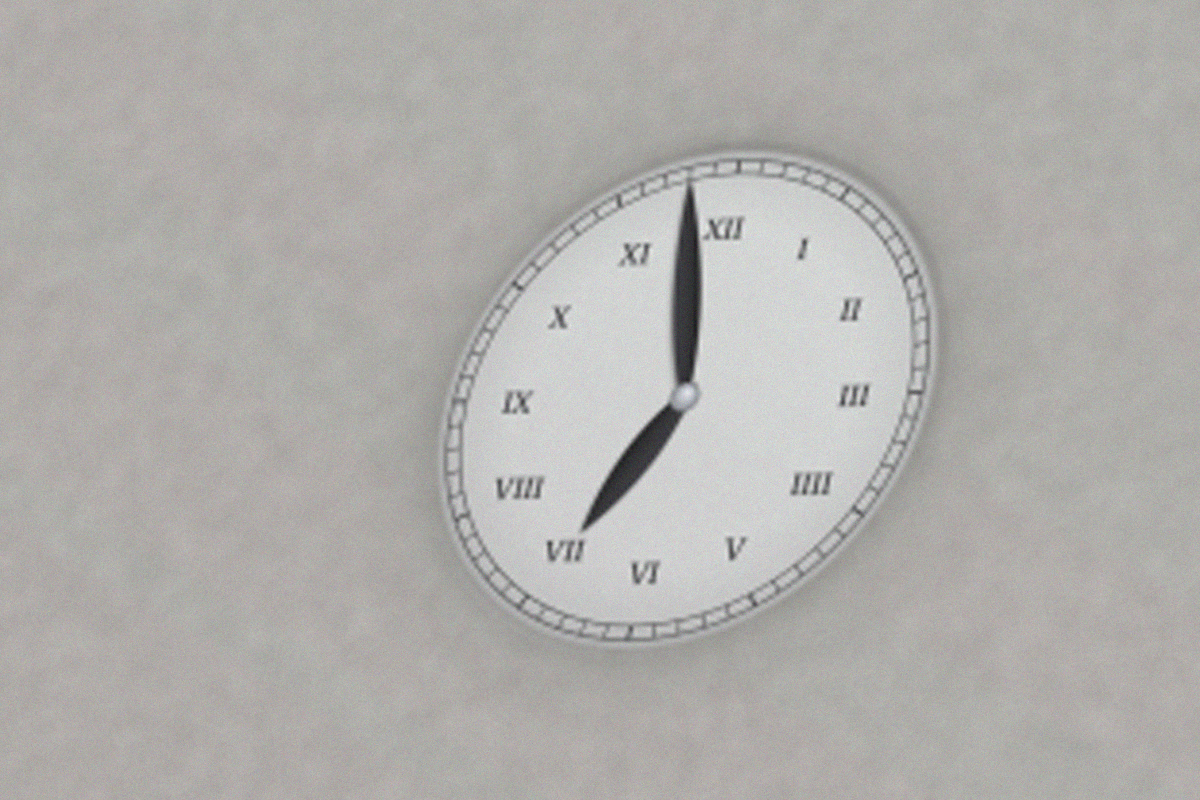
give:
6.58
